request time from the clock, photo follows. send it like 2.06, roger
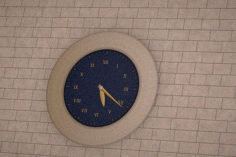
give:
5.21
